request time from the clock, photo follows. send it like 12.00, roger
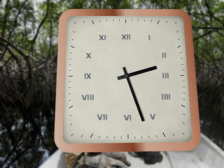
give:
2.27
